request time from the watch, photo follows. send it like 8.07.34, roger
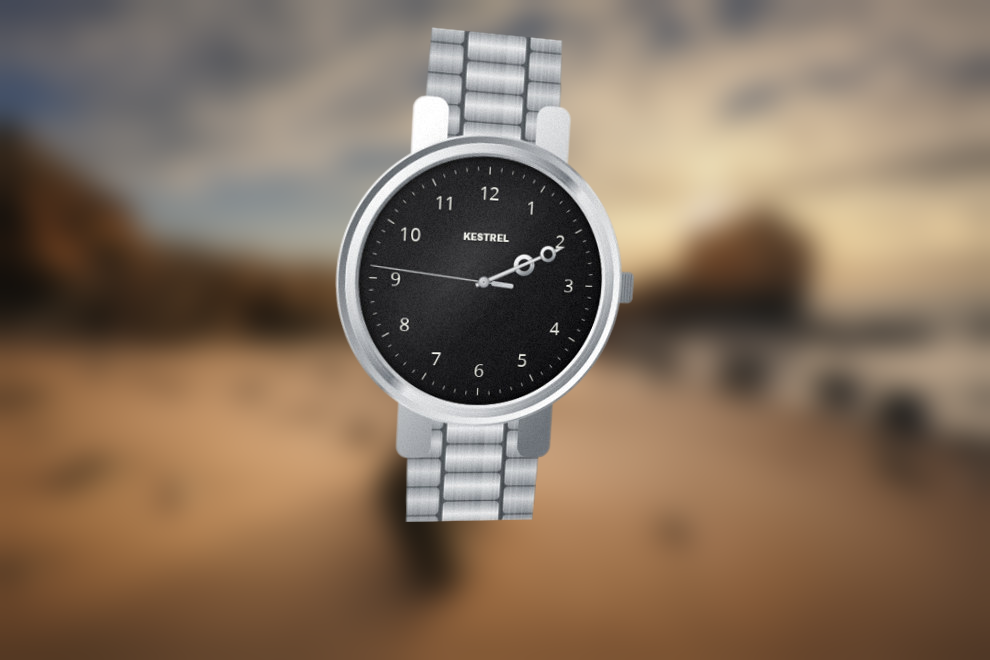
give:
2.10.46
